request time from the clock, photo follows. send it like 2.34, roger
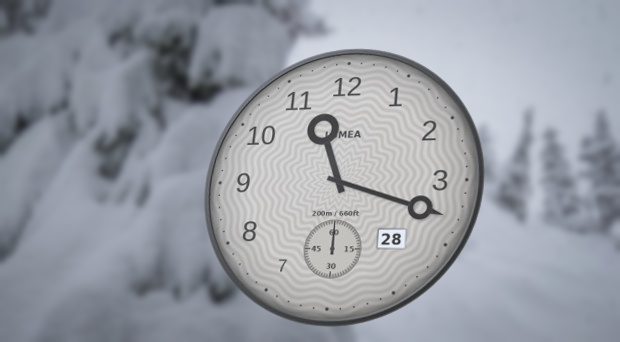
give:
11.18
